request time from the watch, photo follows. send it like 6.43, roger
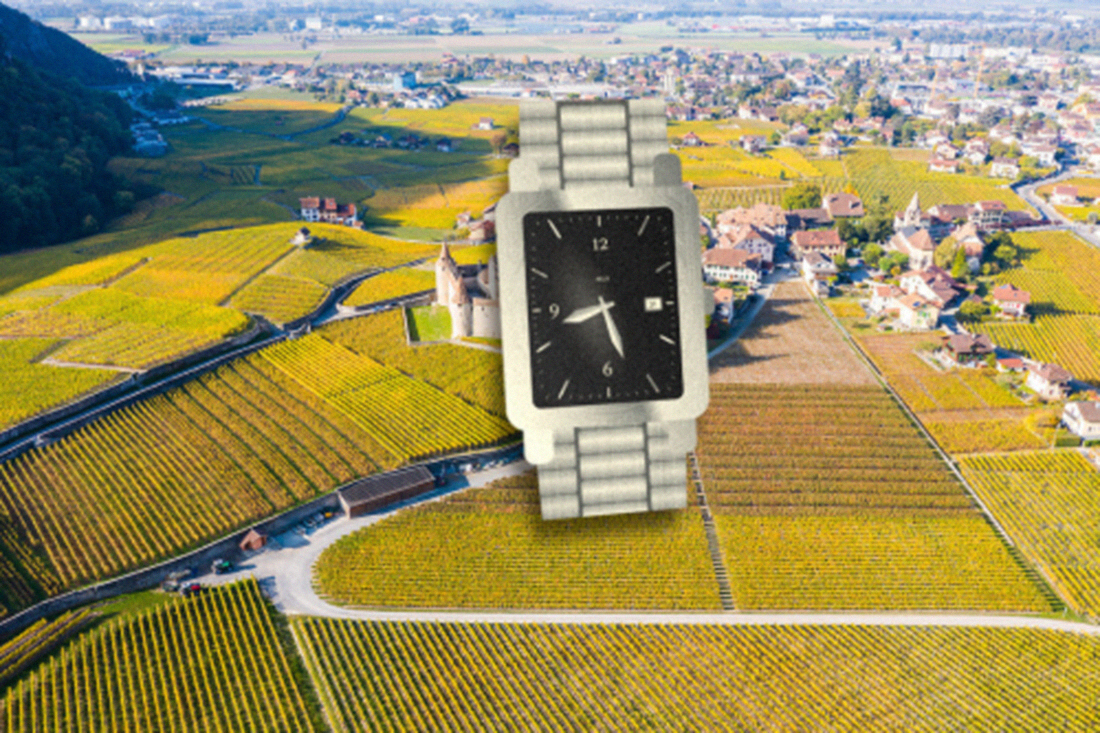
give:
8.27
